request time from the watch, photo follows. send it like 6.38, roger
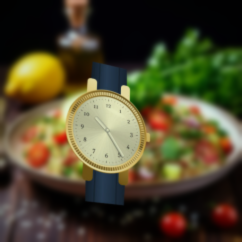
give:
10.24
